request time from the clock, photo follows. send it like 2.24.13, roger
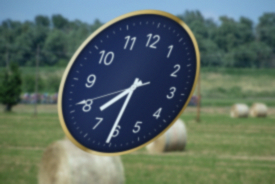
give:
7.30.41
